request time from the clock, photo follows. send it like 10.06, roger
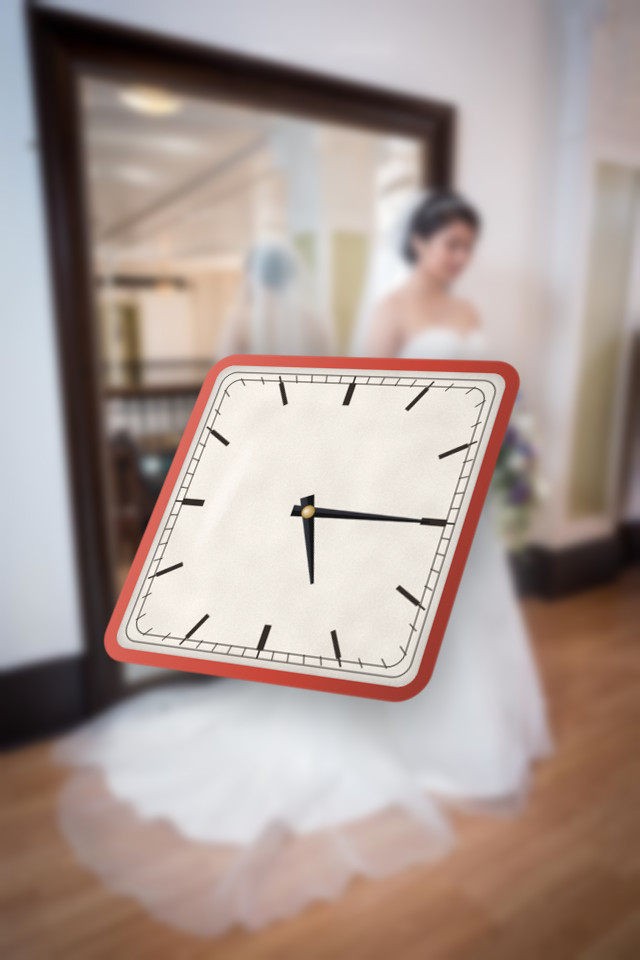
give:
5.15
